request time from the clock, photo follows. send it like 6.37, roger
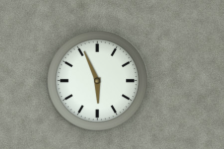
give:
5.56
